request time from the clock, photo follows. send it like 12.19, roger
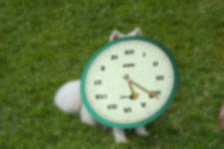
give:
5.21
